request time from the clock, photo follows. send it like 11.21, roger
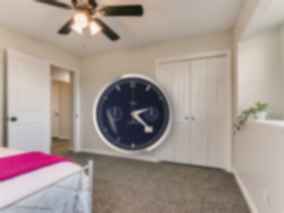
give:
2.22
